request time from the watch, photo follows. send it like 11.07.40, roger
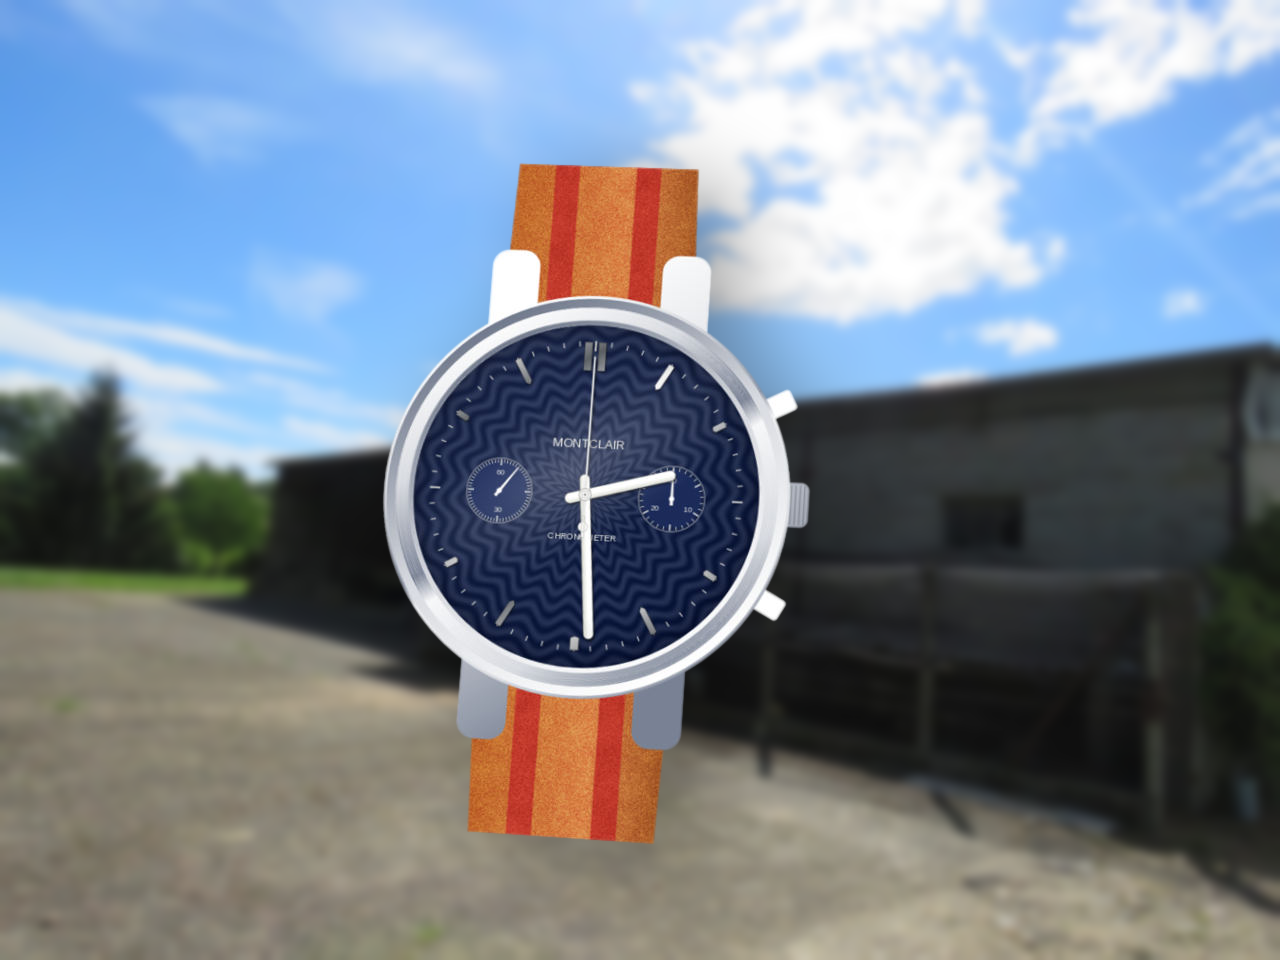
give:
2.29.06
